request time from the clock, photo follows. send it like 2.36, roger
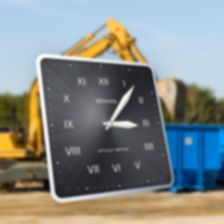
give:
3.07
